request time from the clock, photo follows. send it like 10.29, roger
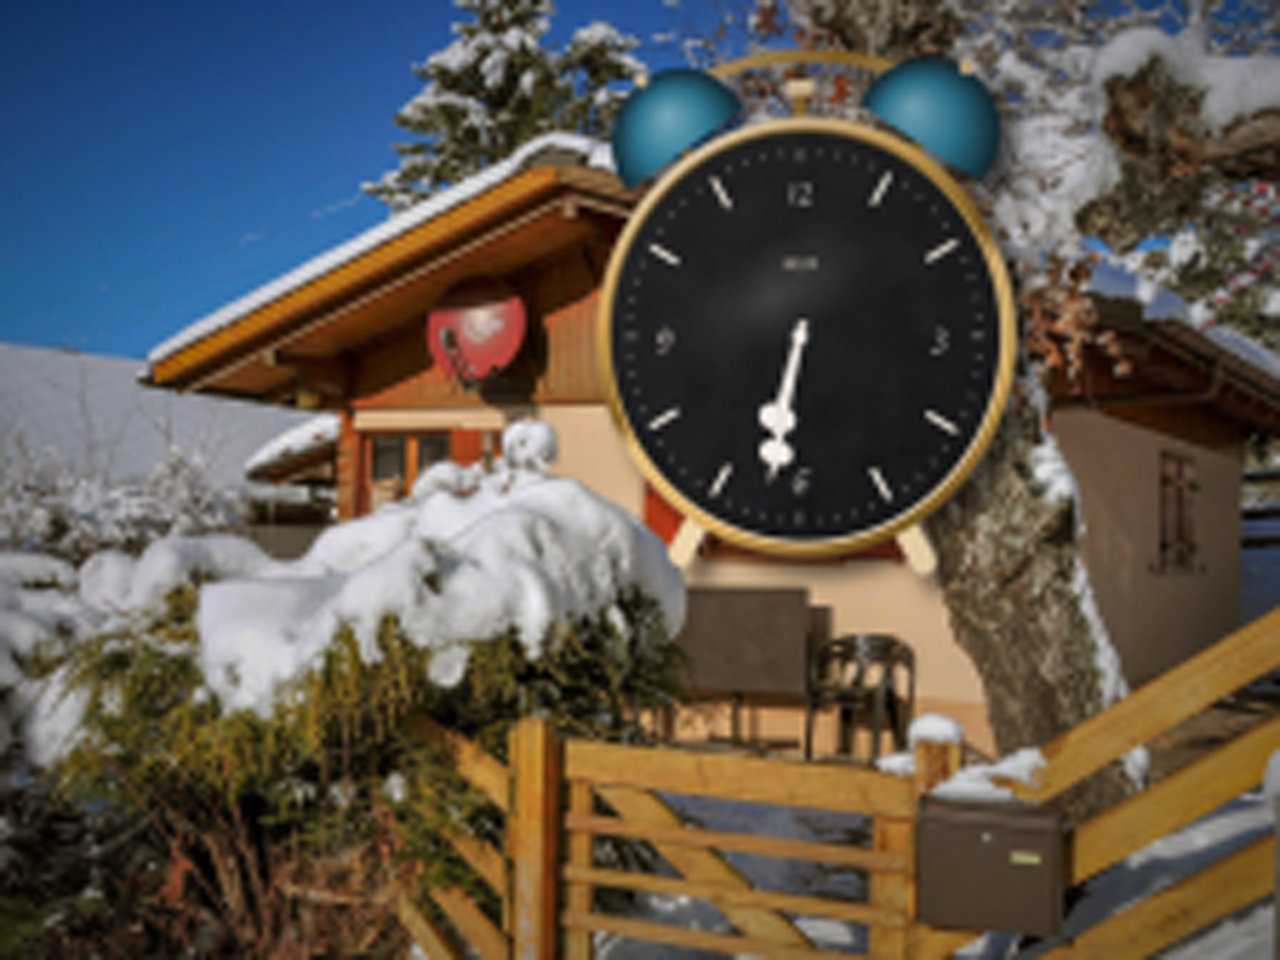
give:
6.32
